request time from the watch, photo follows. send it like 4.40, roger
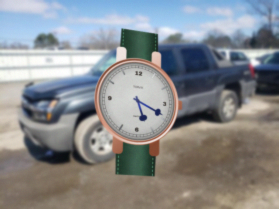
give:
5.19
